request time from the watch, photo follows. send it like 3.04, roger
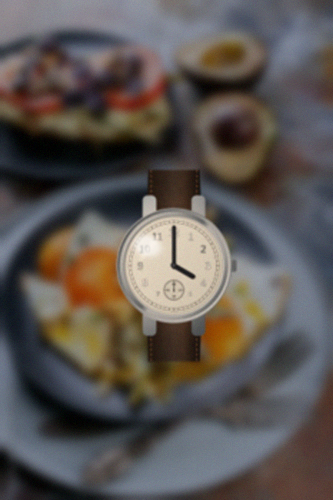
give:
4.00
